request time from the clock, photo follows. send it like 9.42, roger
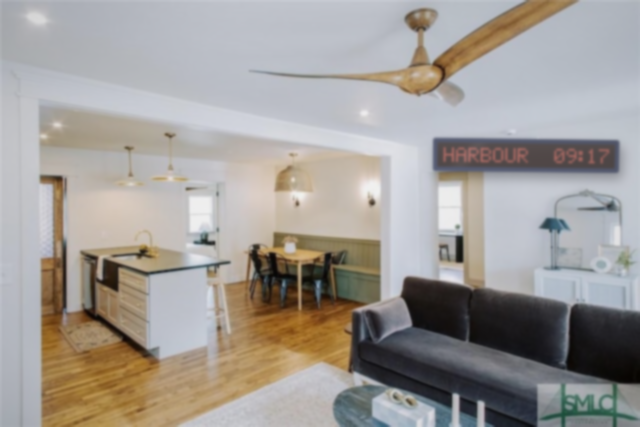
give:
9.17
